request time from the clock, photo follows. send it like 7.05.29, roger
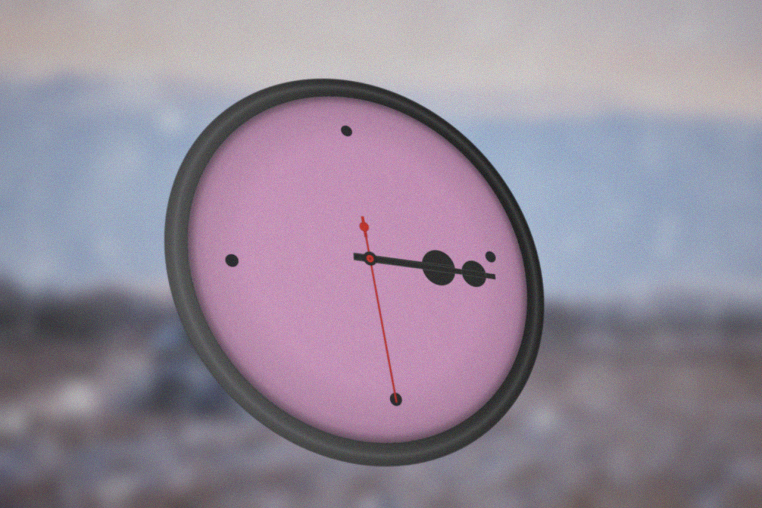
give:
3.16.30
